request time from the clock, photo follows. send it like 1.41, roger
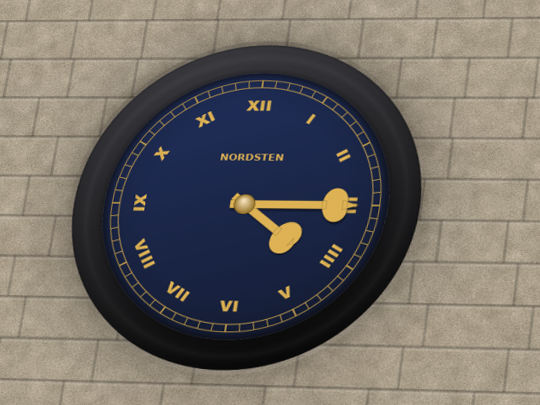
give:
4.15
